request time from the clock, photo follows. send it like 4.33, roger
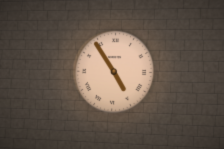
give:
4.54
